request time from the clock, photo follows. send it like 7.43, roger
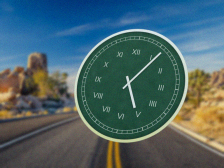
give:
5.06
